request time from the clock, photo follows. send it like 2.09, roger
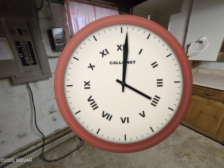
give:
4.01
